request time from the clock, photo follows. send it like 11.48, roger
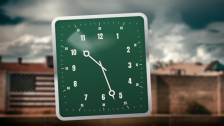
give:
10.27
